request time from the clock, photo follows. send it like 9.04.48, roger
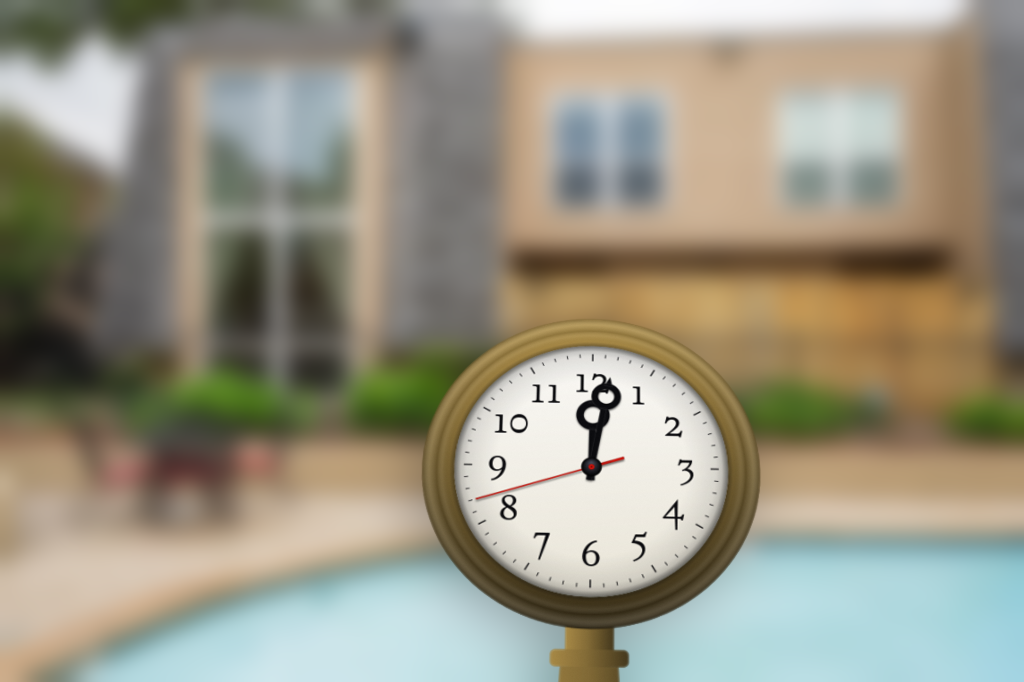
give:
12.01.42
